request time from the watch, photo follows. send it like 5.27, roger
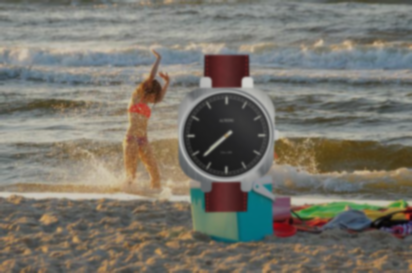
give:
7.38
